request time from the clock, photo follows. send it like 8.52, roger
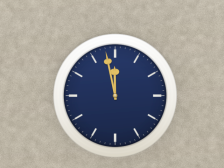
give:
11.58
